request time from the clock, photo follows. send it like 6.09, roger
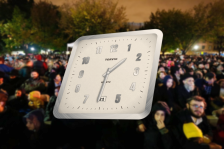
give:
1.31
